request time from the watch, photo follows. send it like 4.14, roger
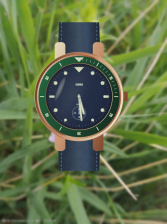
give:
5.29
